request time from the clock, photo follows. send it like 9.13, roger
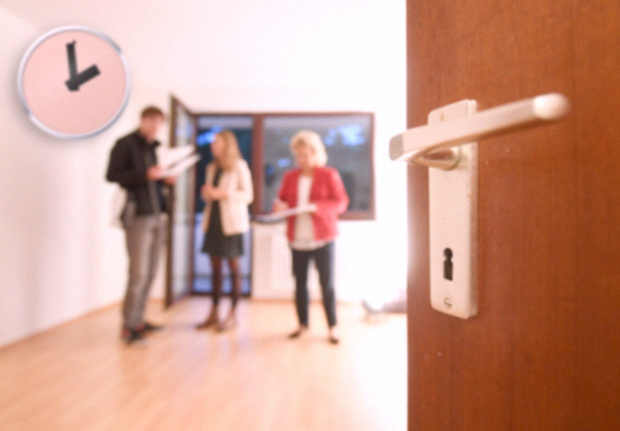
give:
1.59
